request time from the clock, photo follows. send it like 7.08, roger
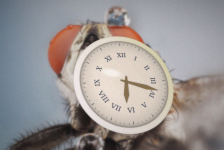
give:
6.18
